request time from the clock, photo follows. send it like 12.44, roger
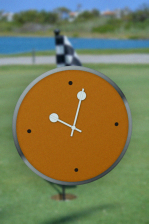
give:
10.03
